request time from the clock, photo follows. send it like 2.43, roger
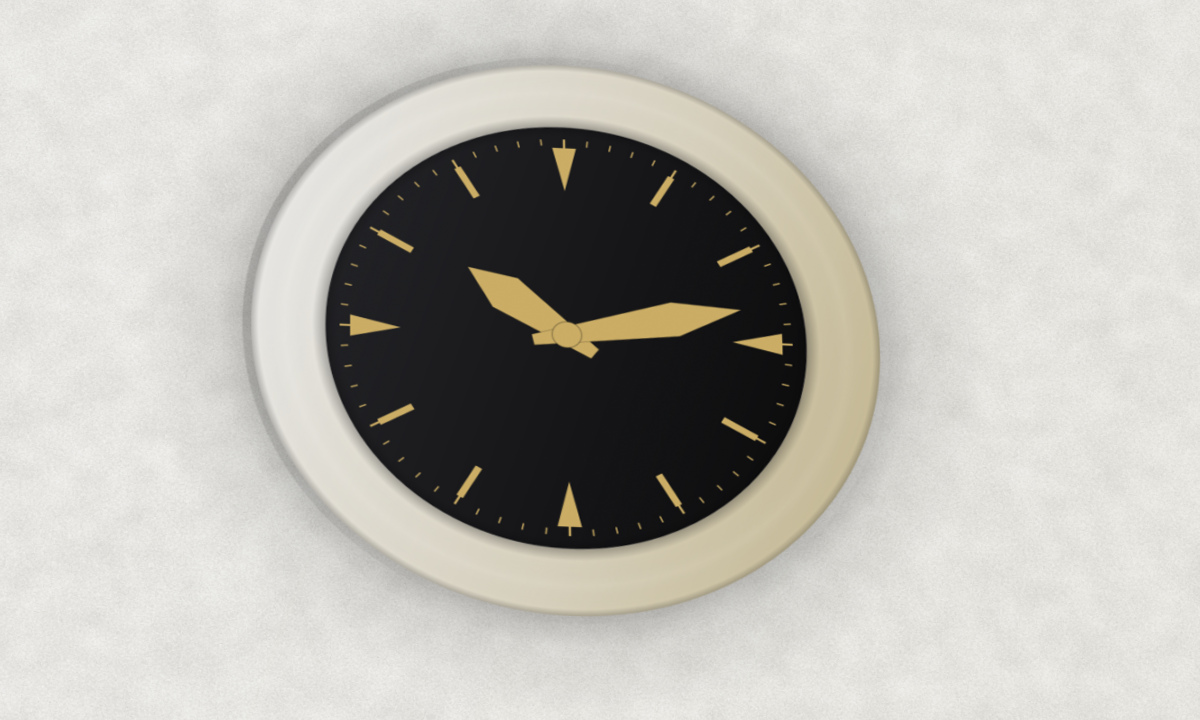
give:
10.13
